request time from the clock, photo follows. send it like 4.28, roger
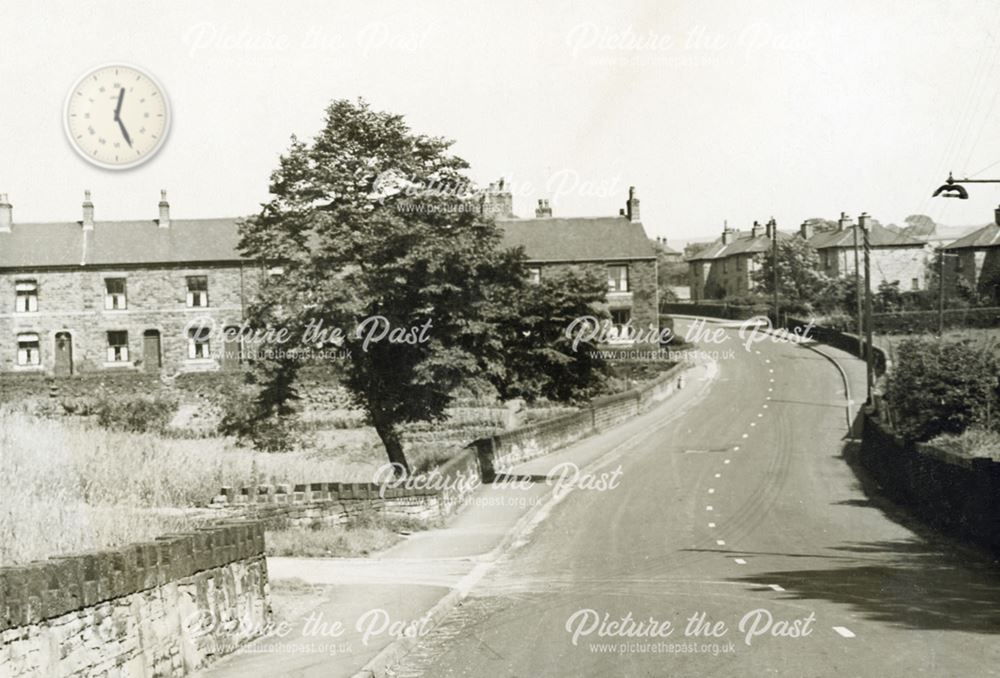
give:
12.26
